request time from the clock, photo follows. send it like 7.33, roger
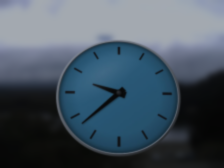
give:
9.38
